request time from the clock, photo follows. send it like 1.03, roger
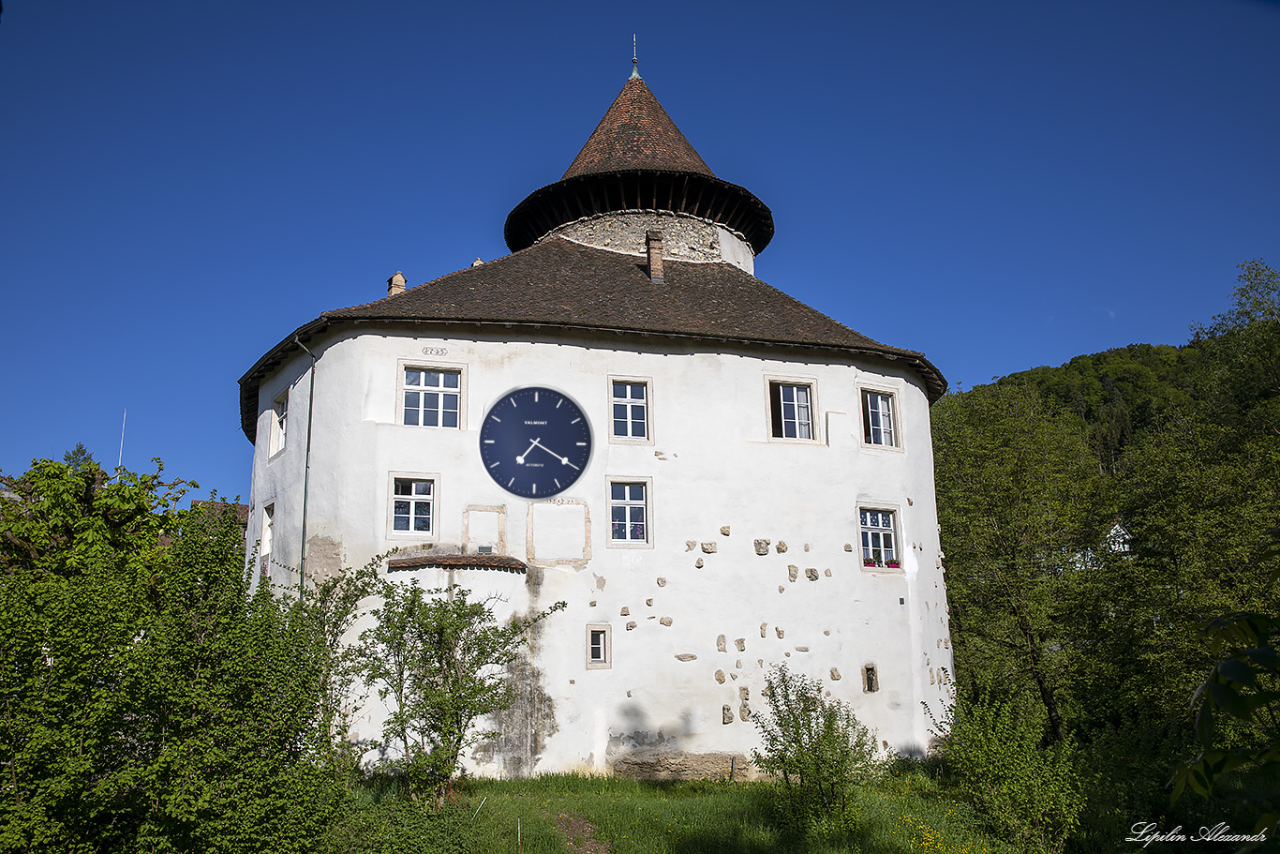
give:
7.20
